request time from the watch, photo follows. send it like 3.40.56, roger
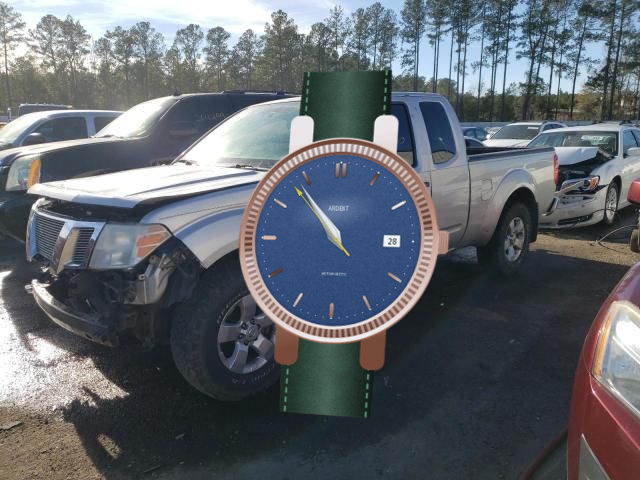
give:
10.53.53
